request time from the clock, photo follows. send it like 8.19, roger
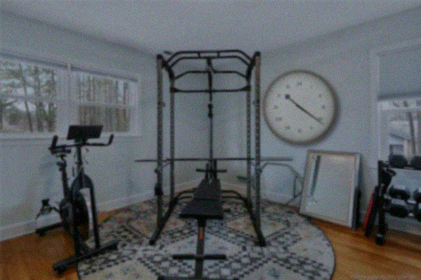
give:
10.21
